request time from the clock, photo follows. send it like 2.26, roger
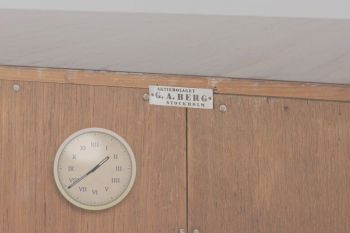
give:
1.39
